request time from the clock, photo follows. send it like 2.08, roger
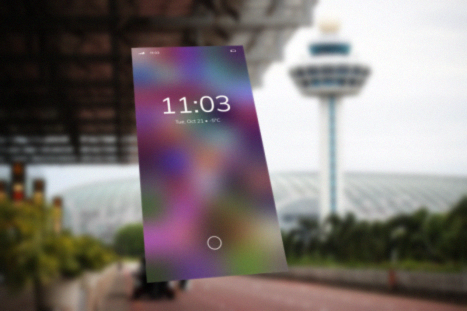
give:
11.03
